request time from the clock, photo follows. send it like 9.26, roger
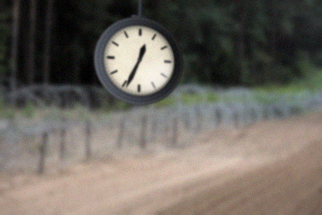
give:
12.34
